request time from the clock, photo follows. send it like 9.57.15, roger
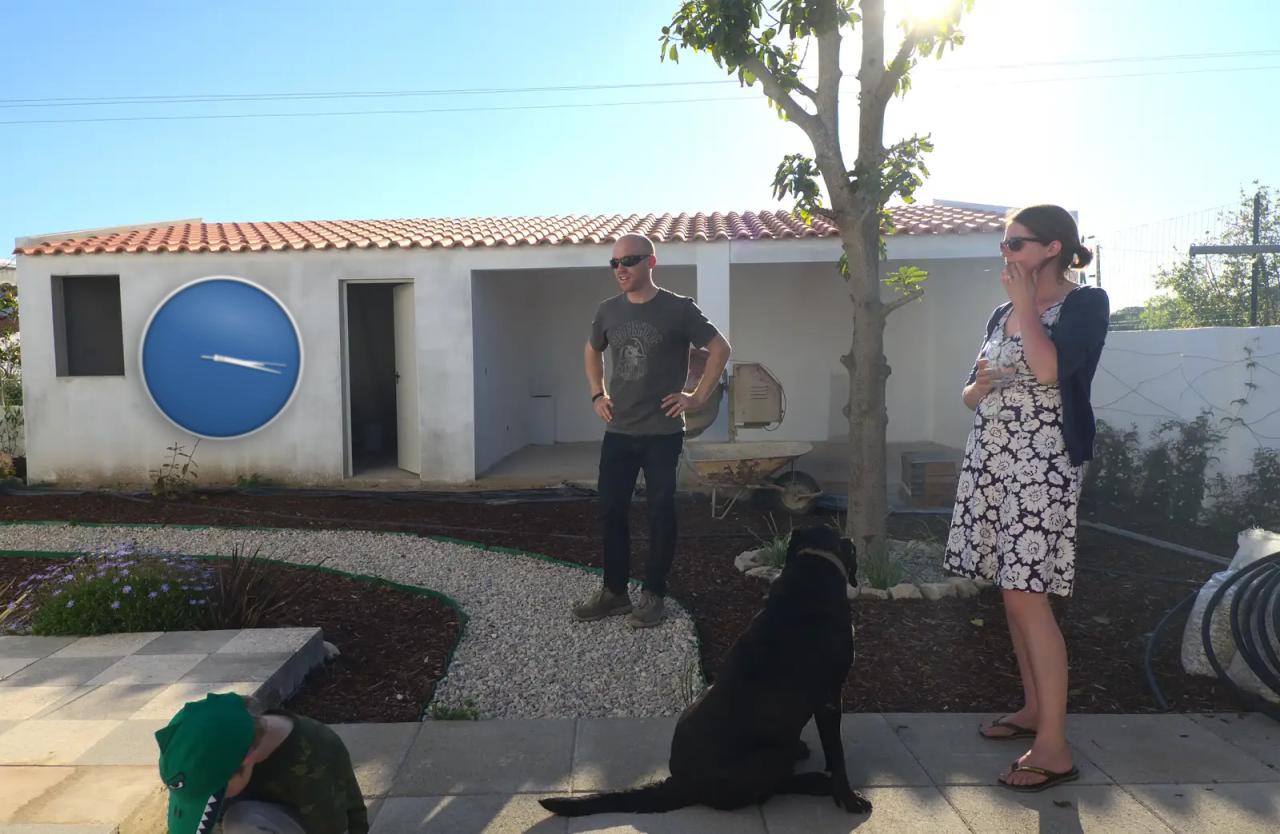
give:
3.17.16
